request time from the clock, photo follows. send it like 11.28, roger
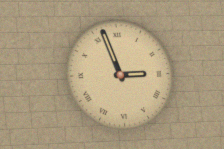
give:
2.57
